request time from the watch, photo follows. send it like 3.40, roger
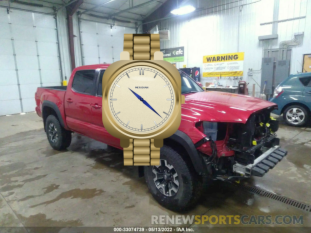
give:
10.22
